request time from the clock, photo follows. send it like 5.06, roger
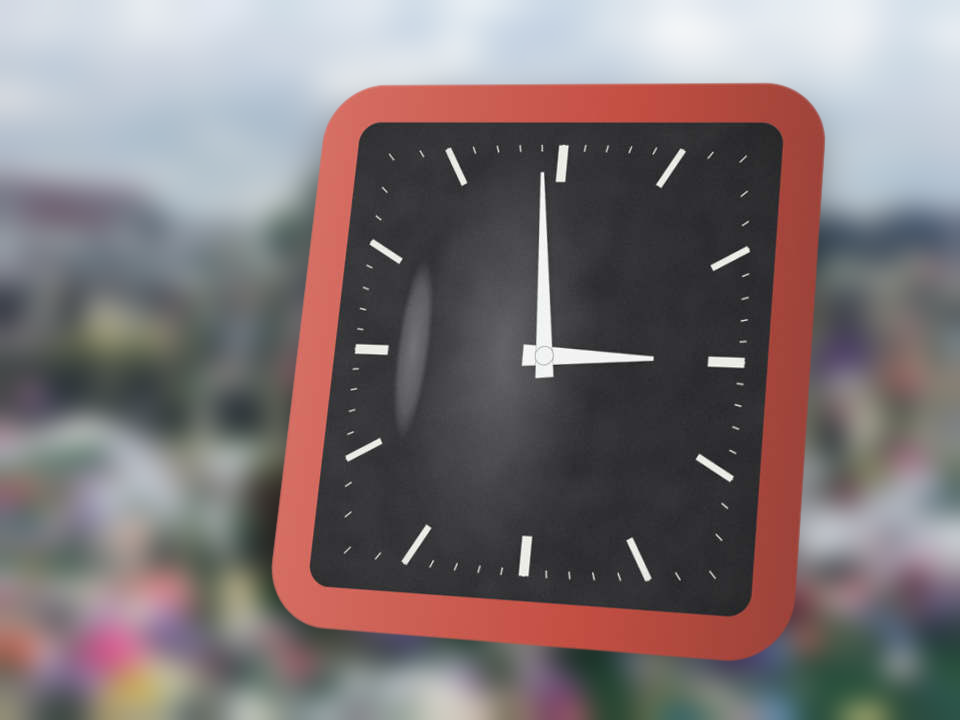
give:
2.59
